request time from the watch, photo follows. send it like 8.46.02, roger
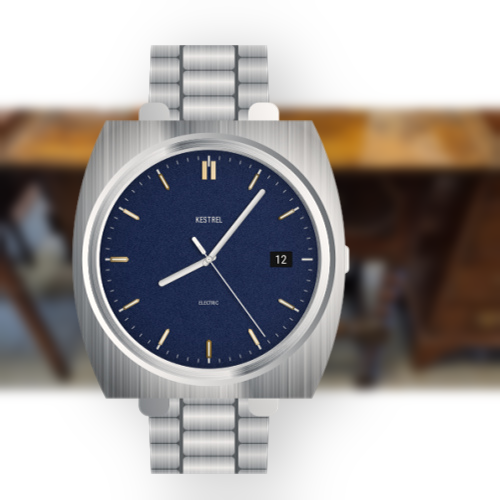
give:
8.06.24
